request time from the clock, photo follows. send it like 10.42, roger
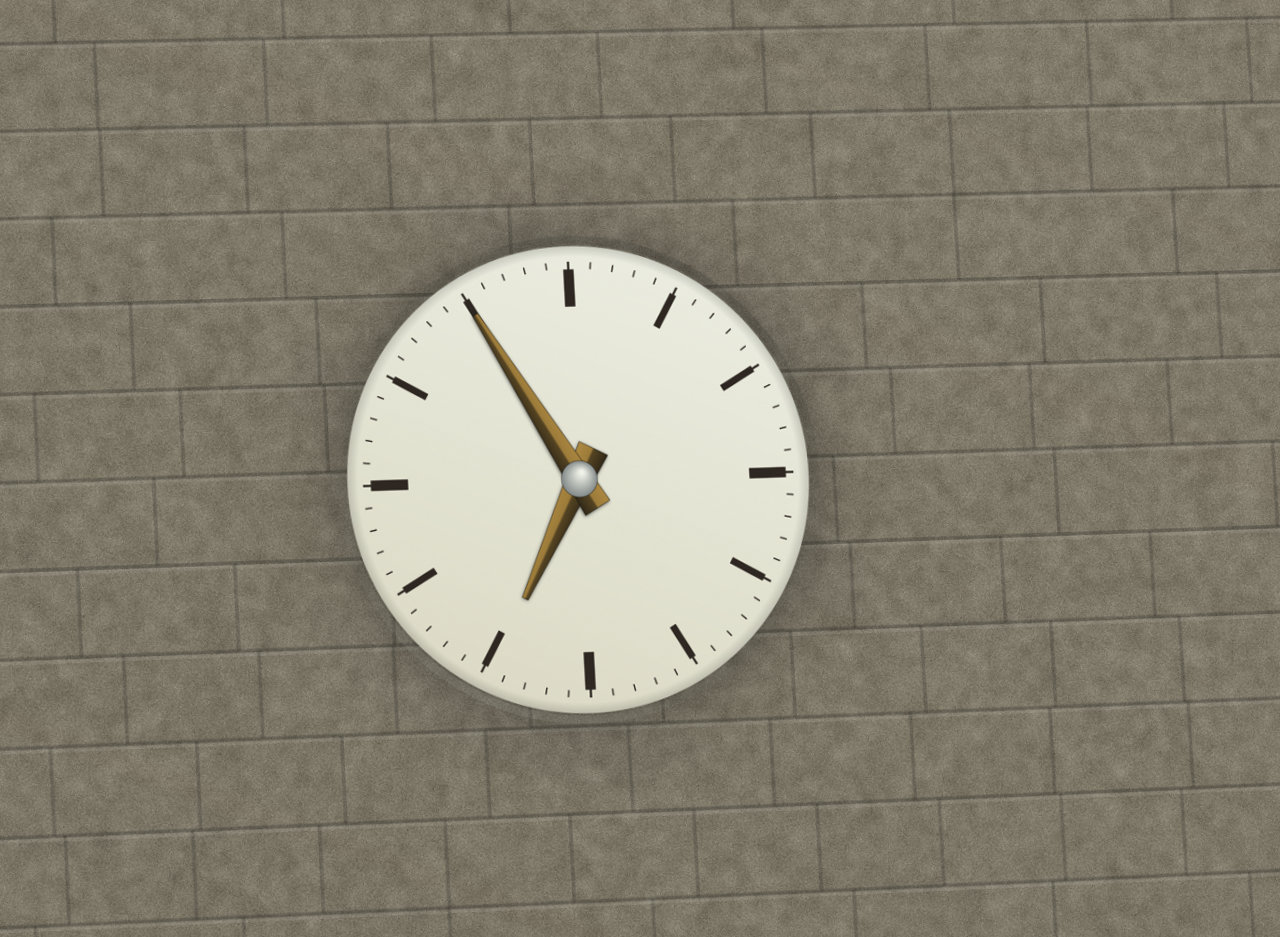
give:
6.55
